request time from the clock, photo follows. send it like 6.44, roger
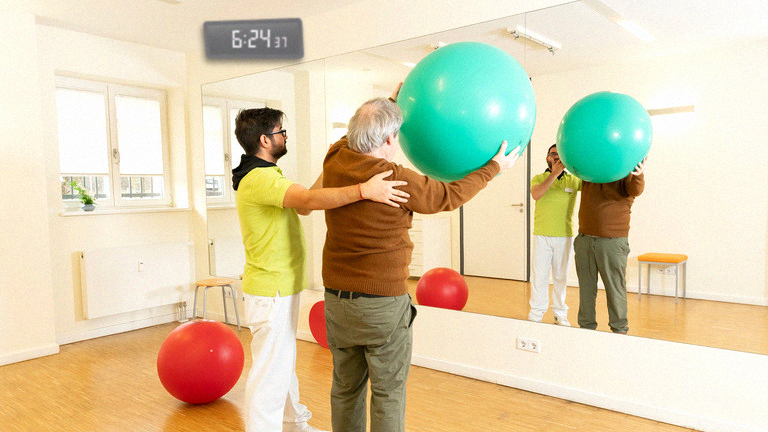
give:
6.24
